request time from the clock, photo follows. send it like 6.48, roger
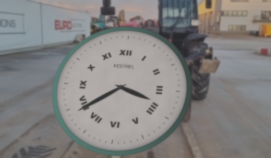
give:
3.39
